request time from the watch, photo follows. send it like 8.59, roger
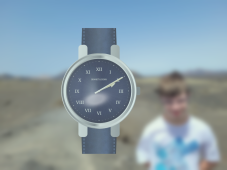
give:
2.10
